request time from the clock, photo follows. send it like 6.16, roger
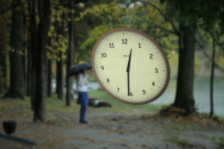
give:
12.31
